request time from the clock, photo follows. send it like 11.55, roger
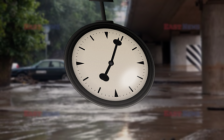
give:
7.04
